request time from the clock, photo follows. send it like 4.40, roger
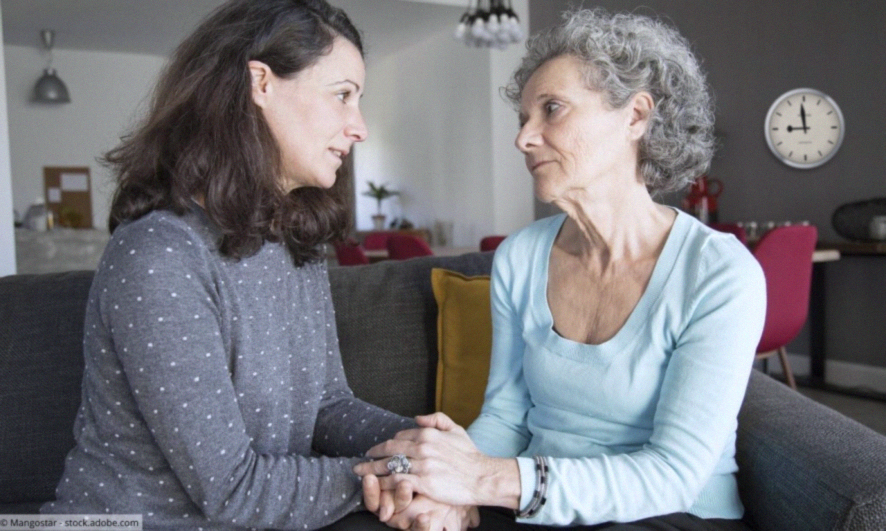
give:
8.59
